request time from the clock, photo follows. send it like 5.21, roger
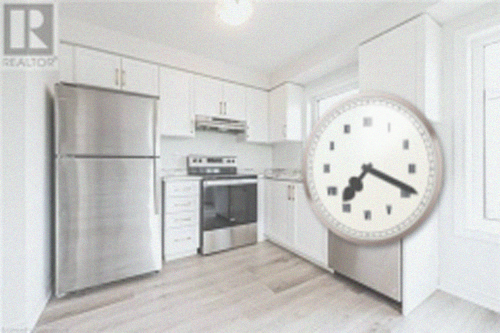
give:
7.19
